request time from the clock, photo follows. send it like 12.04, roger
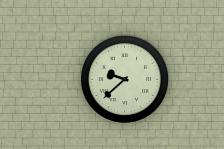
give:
9.38
